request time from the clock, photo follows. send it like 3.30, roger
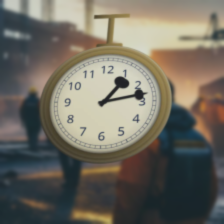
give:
1.13
